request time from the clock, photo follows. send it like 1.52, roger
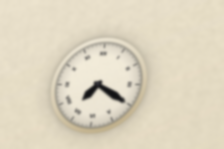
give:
7.20
